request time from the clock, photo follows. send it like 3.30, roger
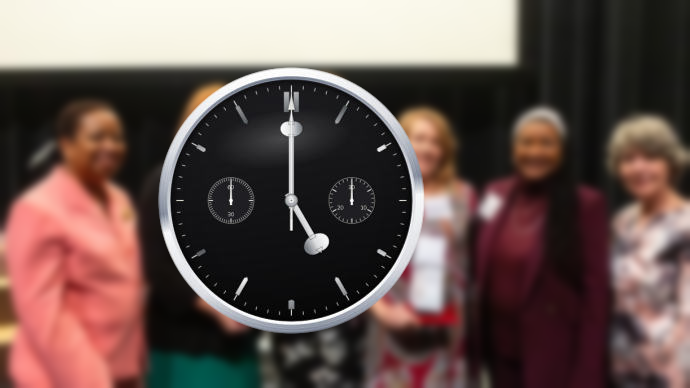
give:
5.00
